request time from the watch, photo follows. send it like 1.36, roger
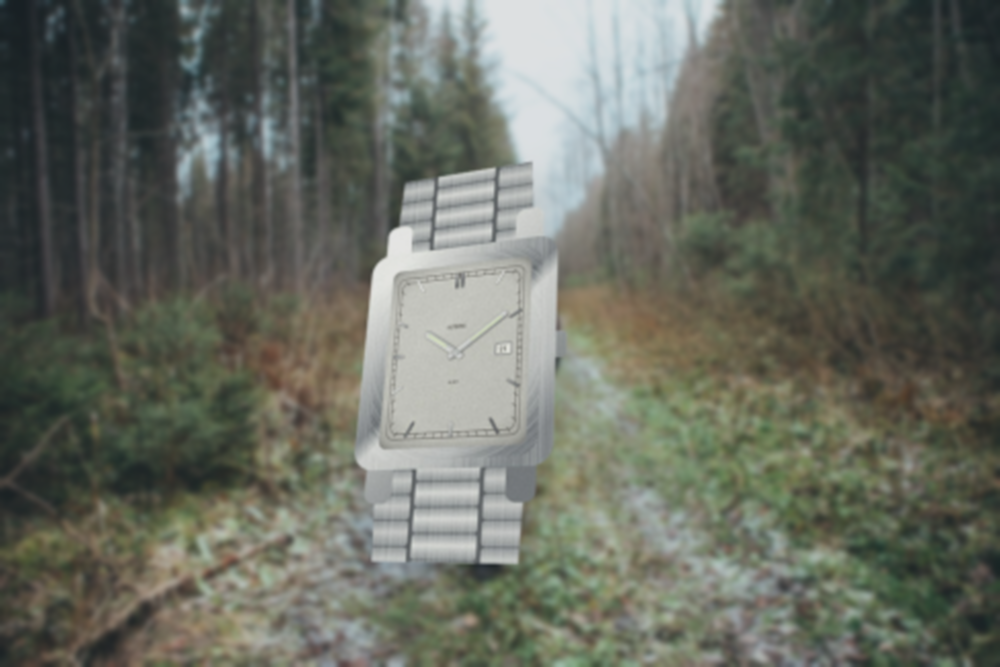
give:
10.09
